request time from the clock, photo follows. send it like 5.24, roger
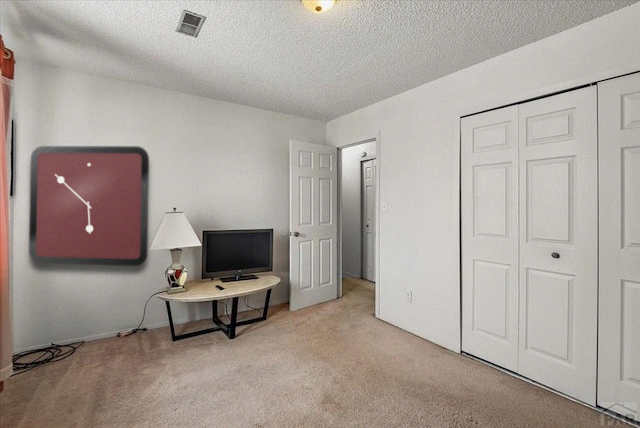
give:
5.52
